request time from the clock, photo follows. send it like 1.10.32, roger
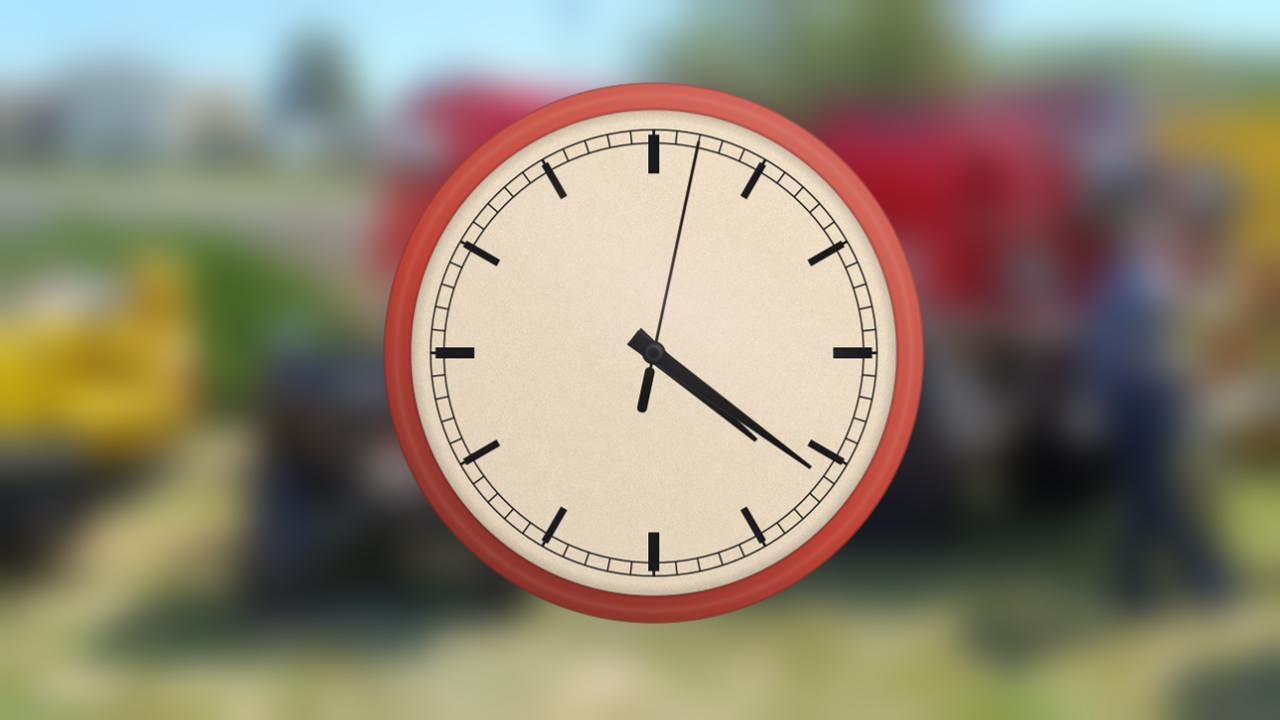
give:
4.21.02
